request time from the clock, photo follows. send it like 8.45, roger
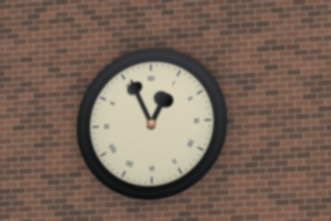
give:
12.56
